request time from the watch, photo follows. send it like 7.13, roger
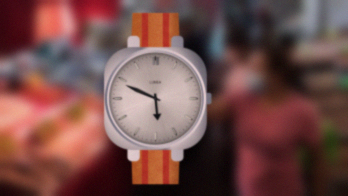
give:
5.49
